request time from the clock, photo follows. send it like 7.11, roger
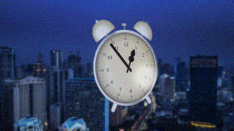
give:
12.54
